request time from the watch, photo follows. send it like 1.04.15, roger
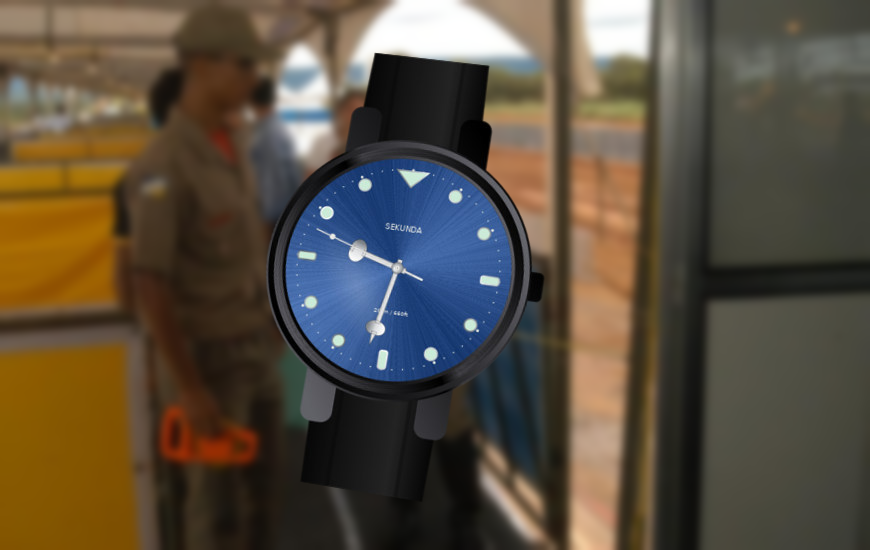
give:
9.31.48
